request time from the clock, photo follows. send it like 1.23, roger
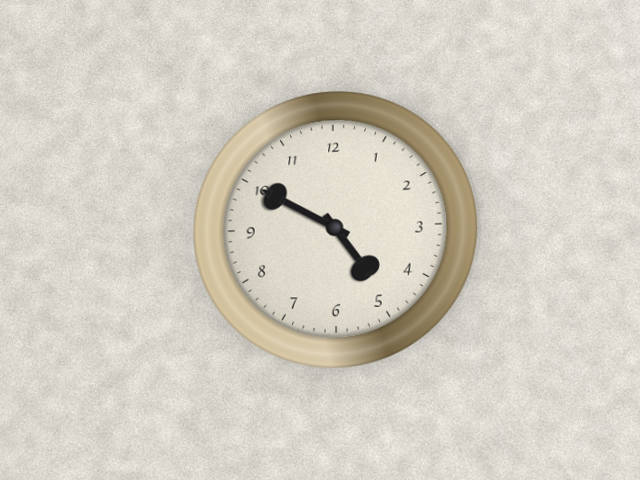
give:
4.50
